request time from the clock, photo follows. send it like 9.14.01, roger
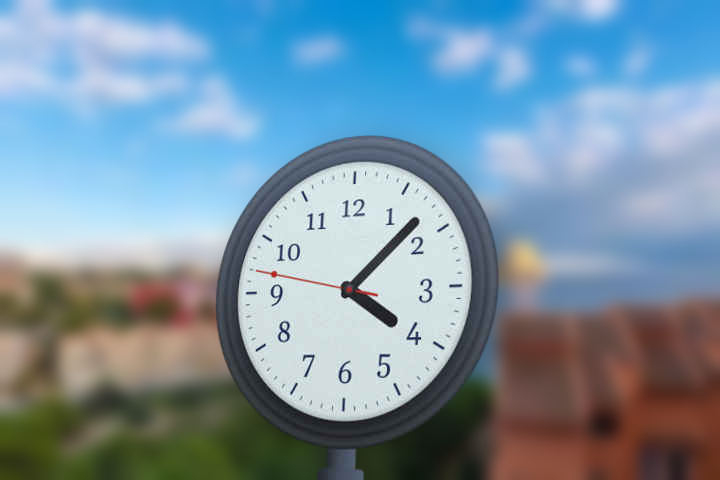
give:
4.07.47
